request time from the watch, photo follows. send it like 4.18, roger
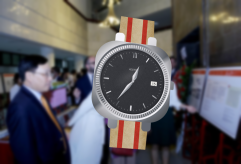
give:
12.36
